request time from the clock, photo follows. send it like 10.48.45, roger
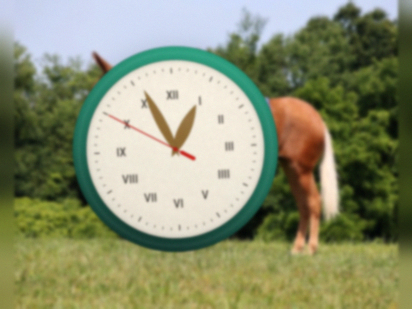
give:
12.55.50
